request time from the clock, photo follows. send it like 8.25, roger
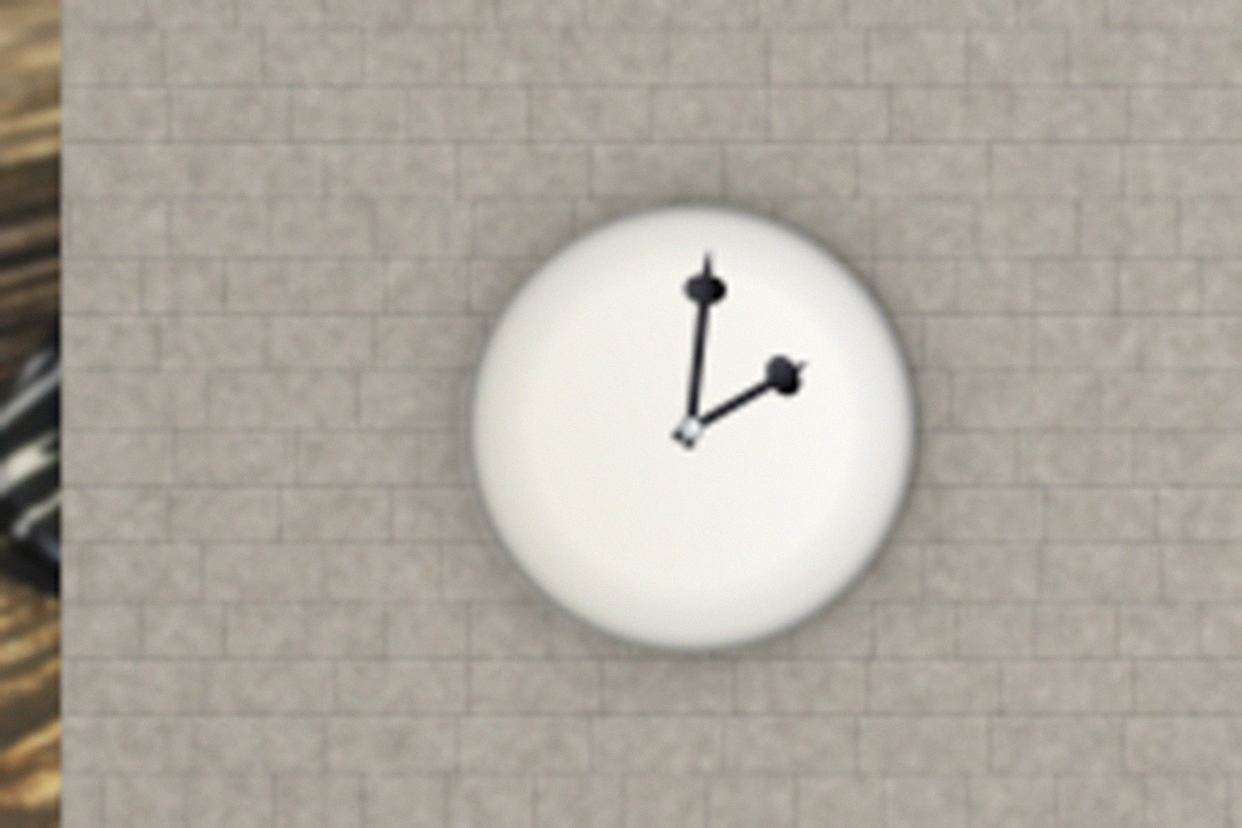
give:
2.01
